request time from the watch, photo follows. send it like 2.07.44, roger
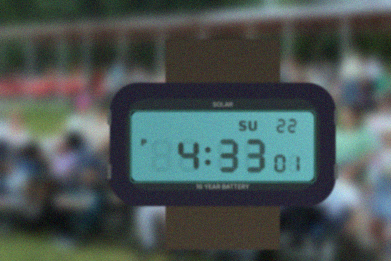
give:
4.33.01
